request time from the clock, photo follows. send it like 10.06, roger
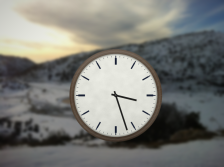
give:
3.27
